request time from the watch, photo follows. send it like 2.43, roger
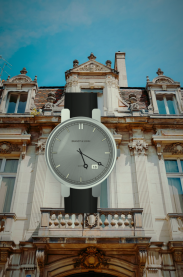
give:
5.20
